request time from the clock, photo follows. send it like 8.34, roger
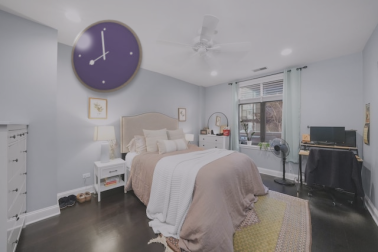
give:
7.59
